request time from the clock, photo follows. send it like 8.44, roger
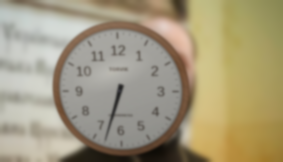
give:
6.33
